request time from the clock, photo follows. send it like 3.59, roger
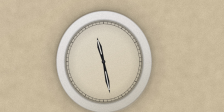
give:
11.28
